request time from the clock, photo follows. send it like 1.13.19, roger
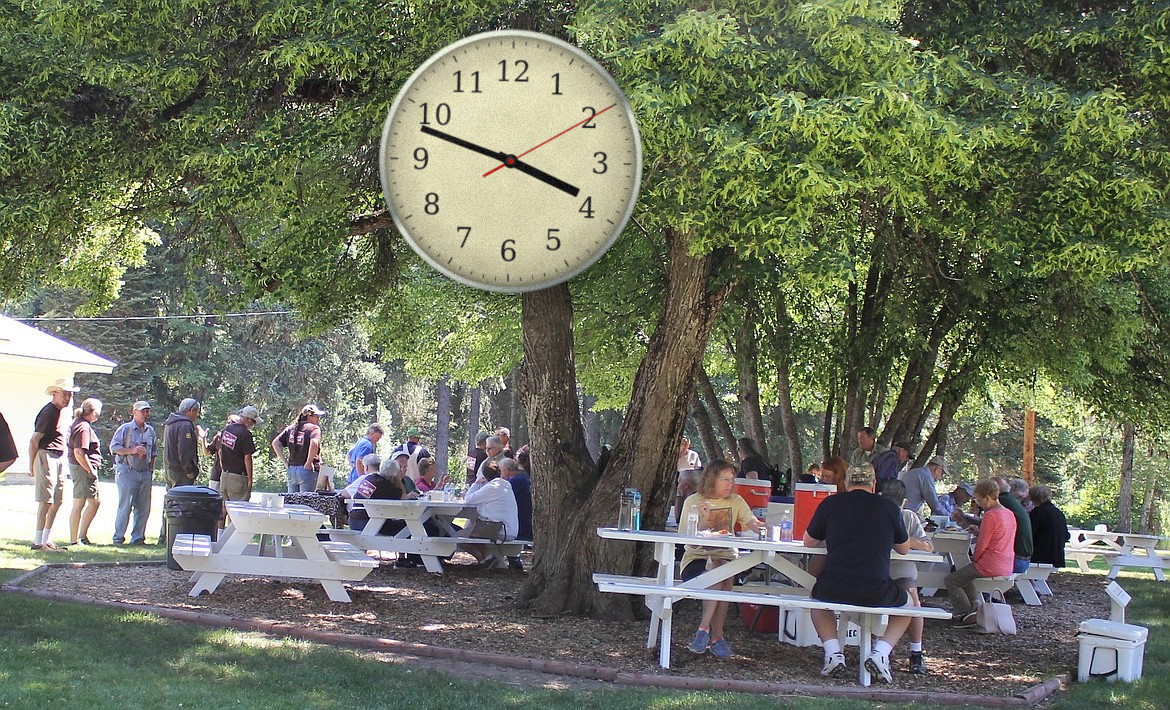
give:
3.48.10
